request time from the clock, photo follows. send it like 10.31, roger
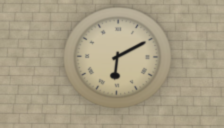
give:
6.10
